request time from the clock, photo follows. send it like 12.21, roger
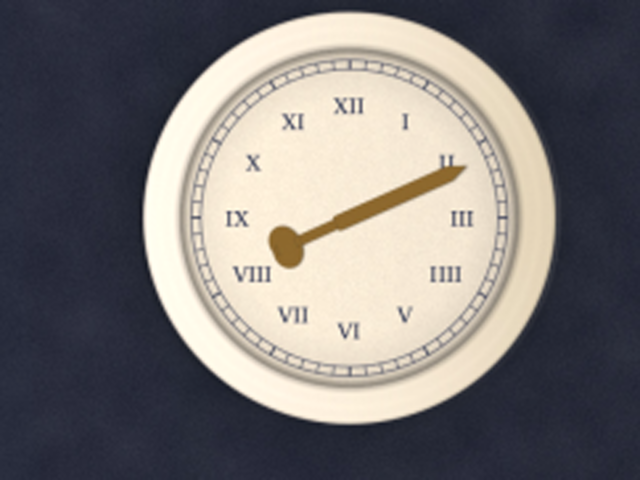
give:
8.11
